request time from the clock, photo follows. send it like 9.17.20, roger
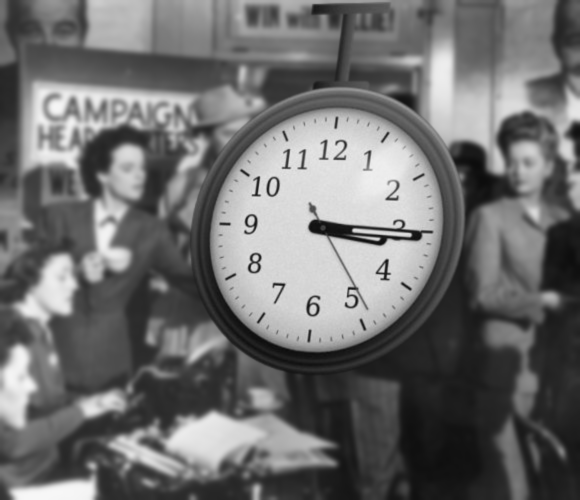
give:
3.15.24
